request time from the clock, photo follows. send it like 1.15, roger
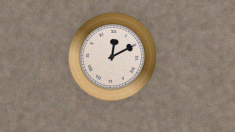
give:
12.10
